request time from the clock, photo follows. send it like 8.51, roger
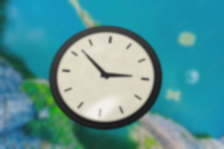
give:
2.52
